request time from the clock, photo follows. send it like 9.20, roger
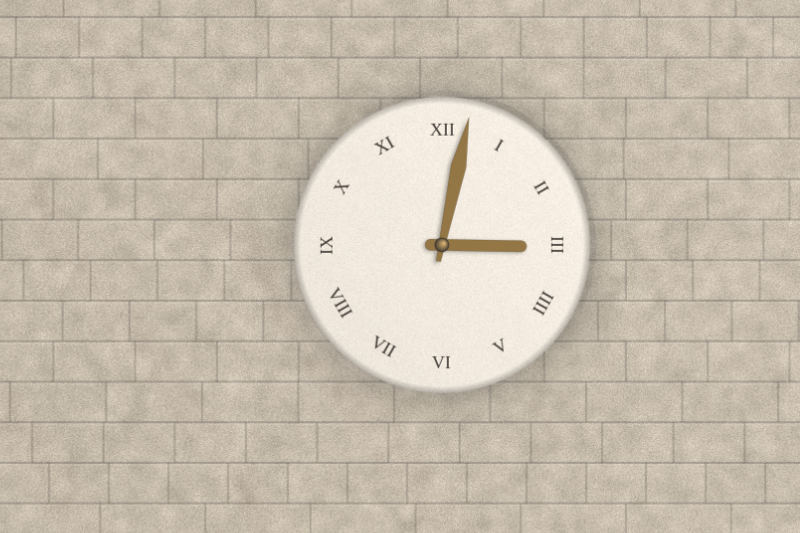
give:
3.02
